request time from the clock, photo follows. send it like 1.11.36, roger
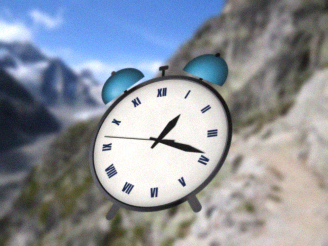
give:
1.18.47
